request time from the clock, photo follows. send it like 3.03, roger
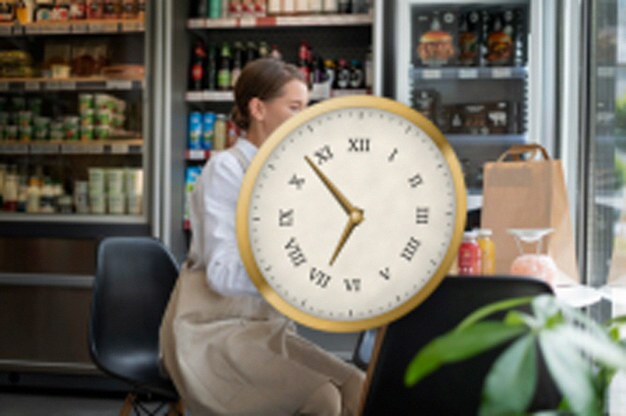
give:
6.53
